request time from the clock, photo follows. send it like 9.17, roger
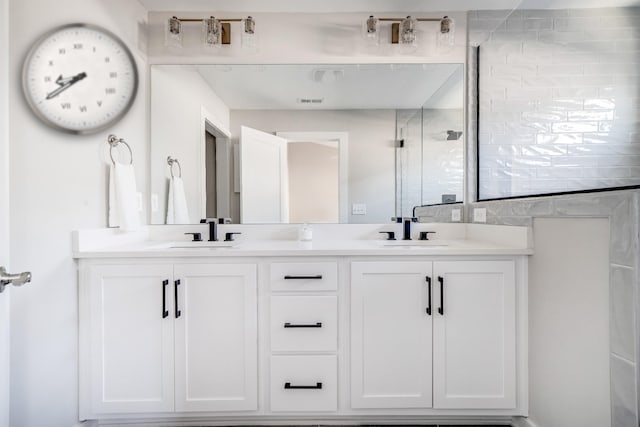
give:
8.40
